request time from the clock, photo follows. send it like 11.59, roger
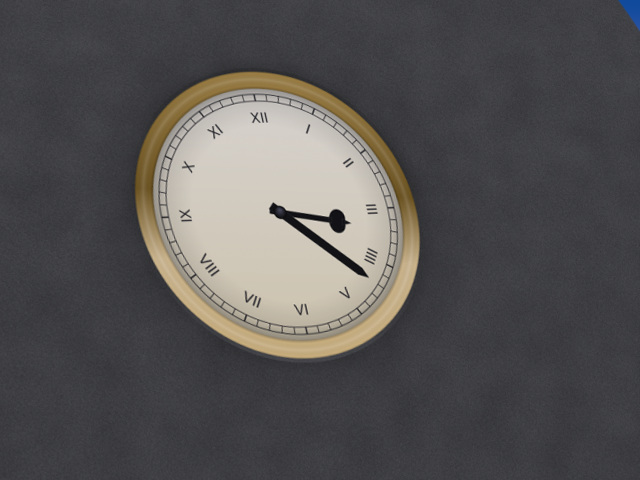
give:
3.22
